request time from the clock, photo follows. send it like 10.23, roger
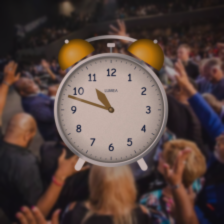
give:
10.48
